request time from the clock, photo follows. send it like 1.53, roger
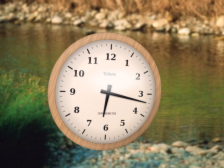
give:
6.17
